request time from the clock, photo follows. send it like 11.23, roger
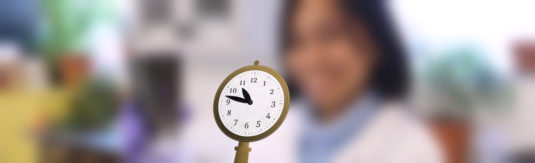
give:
10.47
